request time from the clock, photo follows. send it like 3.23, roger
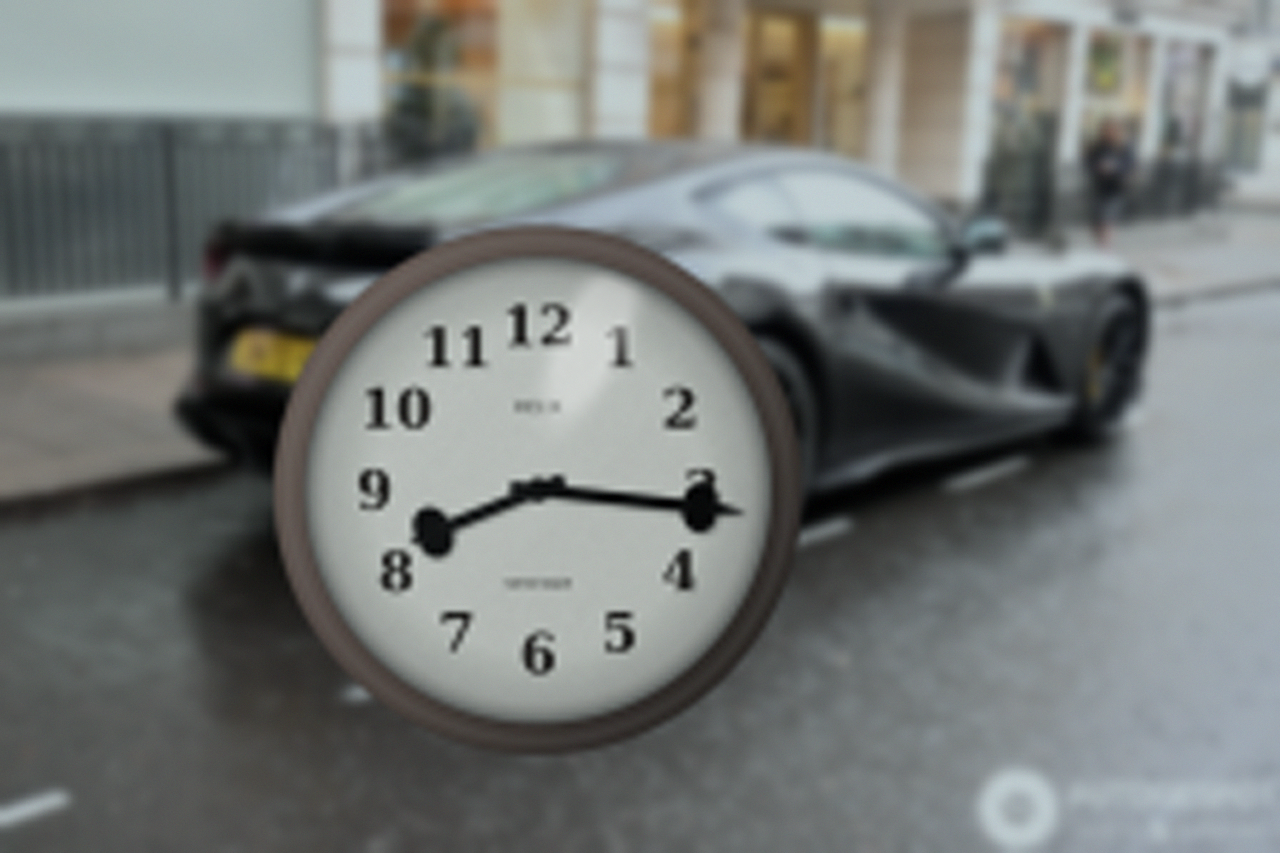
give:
8.16
